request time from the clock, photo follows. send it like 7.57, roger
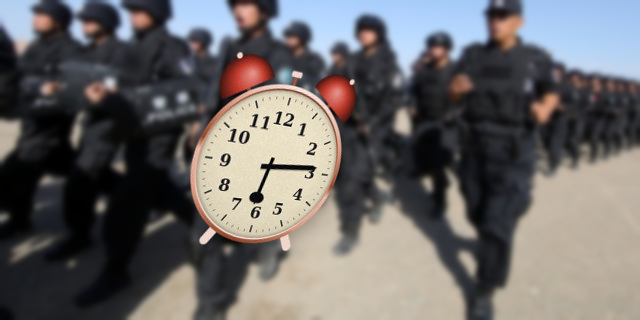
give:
6.14
